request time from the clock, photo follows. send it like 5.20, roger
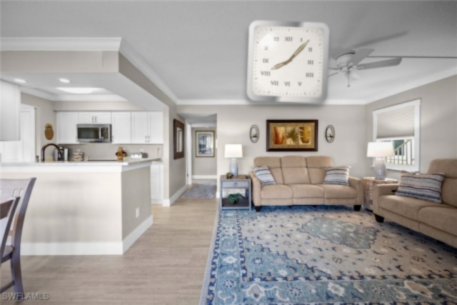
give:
8.07
